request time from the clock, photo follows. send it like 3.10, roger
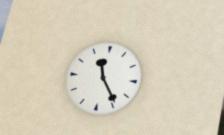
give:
11.24
